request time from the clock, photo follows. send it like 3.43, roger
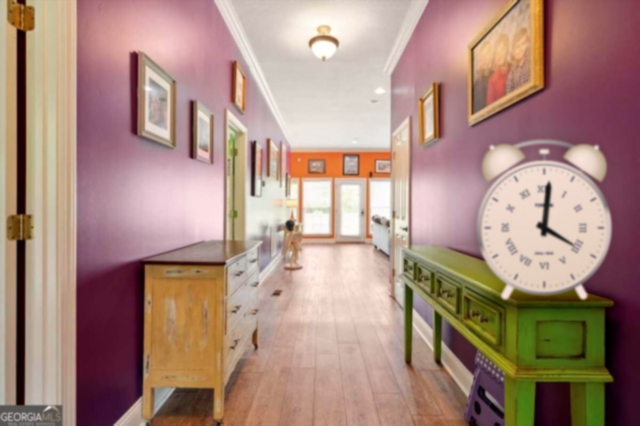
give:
4.01
